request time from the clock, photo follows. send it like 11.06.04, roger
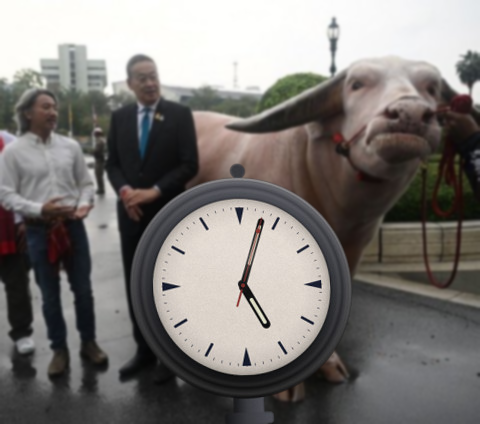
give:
5.03.03
